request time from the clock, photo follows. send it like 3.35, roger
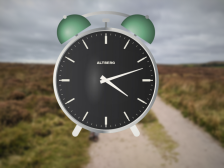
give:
4.12
